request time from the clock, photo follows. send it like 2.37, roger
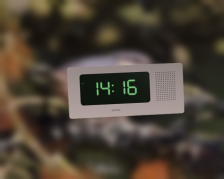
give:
14.16
